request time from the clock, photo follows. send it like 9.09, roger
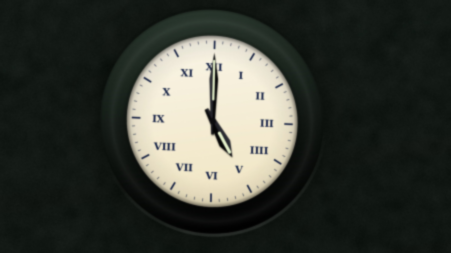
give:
5.00
